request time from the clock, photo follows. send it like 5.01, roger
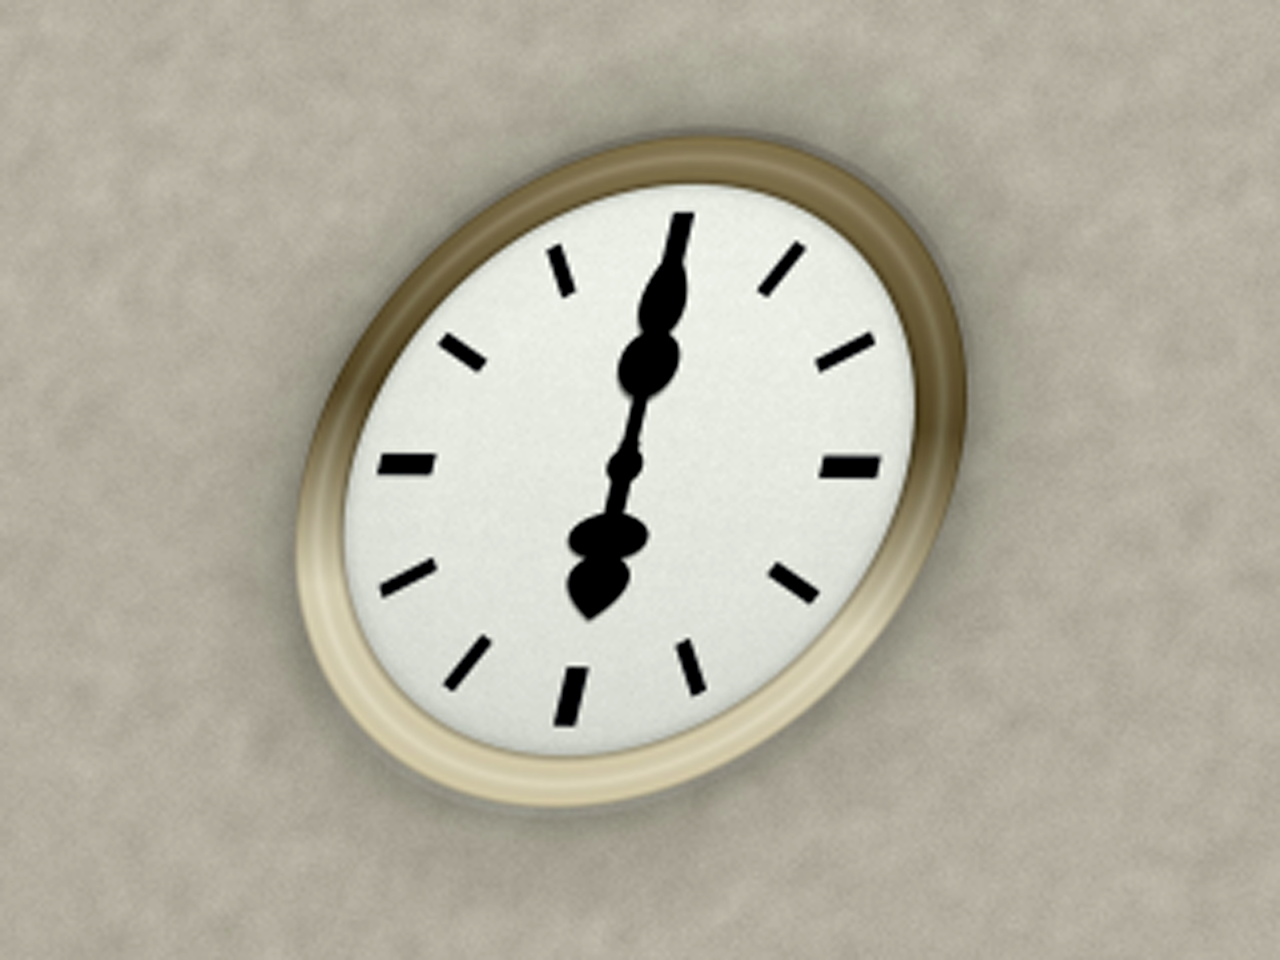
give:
6.00
